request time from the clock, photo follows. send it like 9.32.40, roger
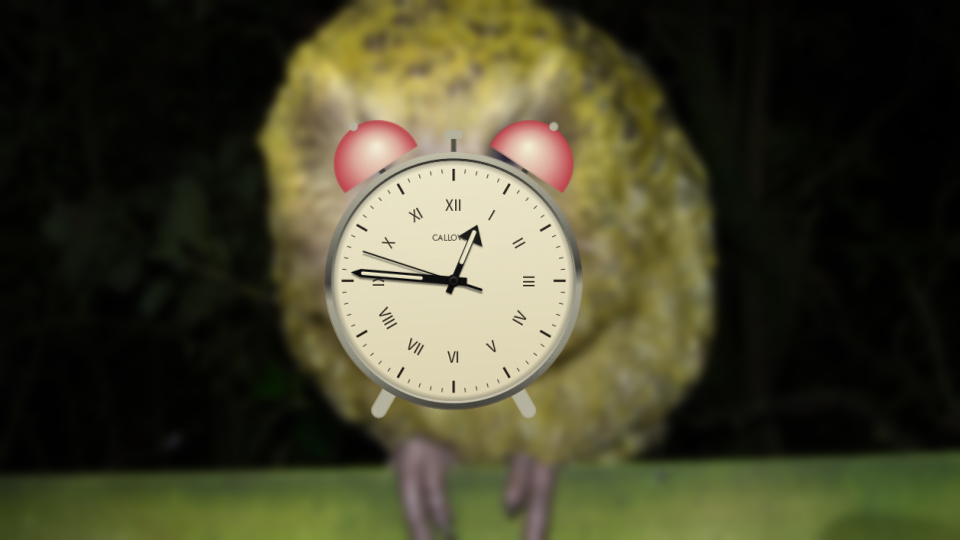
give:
12.45.48
